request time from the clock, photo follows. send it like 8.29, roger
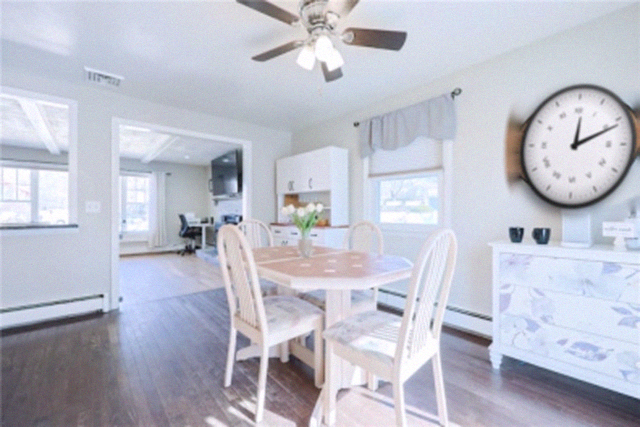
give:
12.11
